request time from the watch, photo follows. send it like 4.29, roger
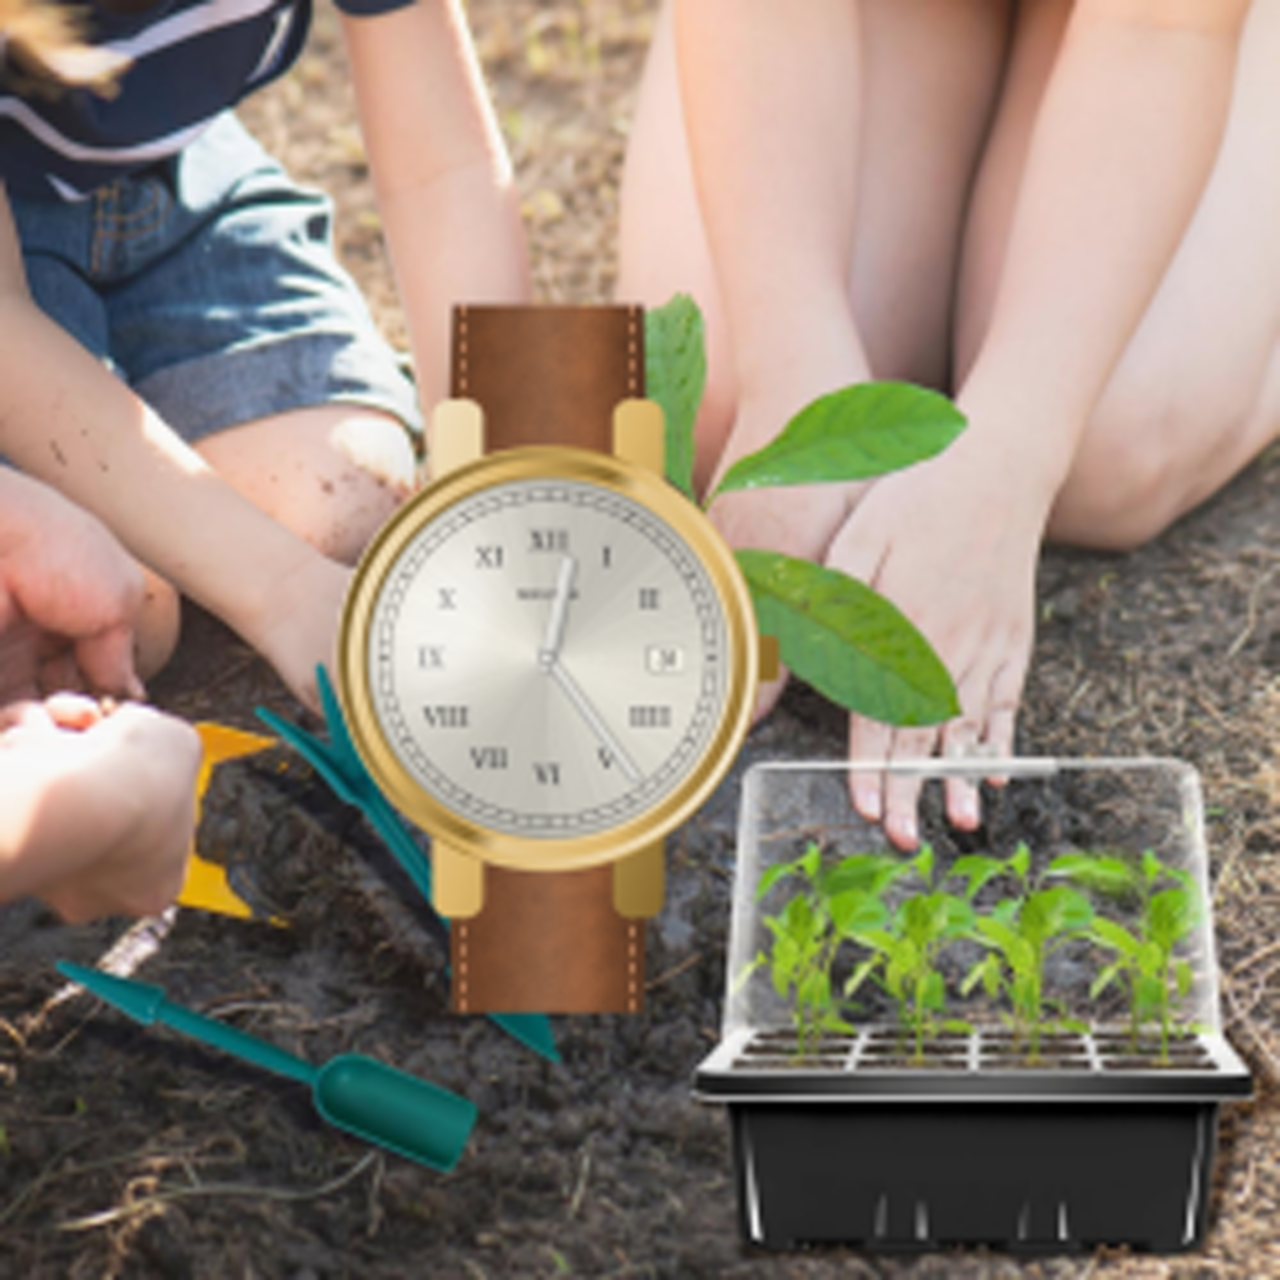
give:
12.24
